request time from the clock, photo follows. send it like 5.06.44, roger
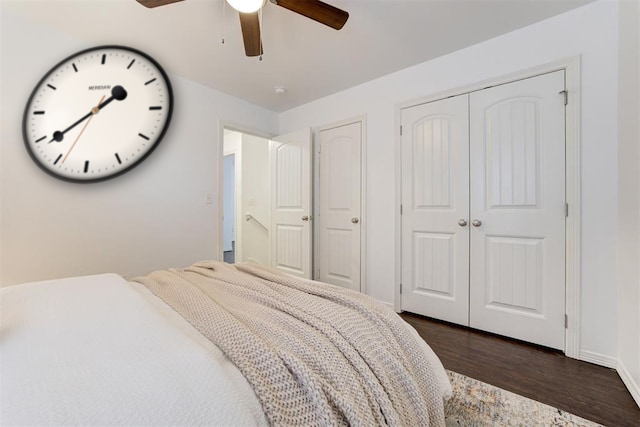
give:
1.38.34
